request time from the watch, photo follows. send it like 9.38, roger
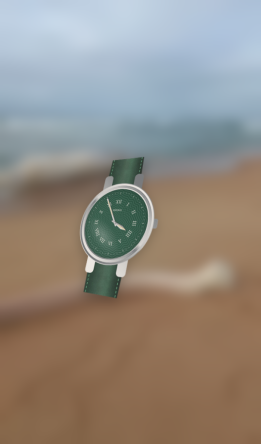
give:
3.55
